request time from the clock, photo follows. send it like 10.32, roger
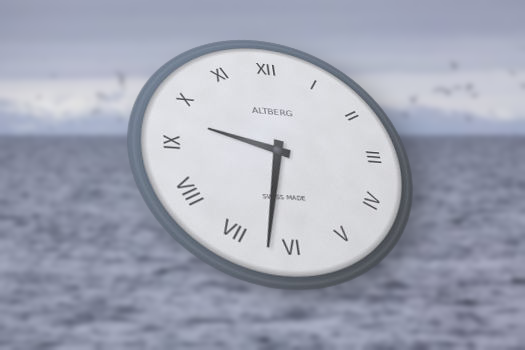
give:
9.32
